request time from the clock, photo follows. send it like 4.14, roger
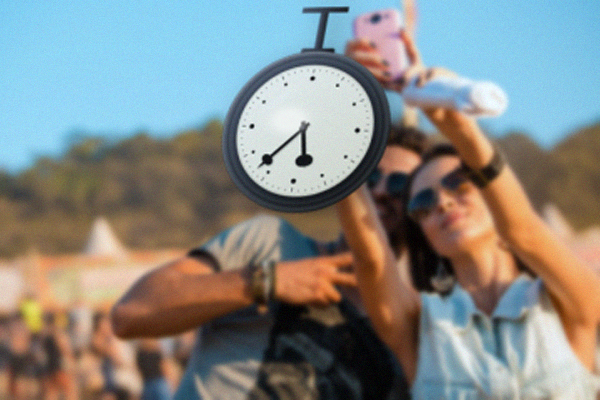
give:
5.37
